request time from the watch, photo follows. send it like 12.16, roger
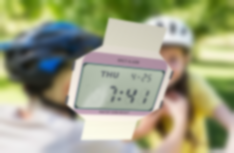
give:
7.41
